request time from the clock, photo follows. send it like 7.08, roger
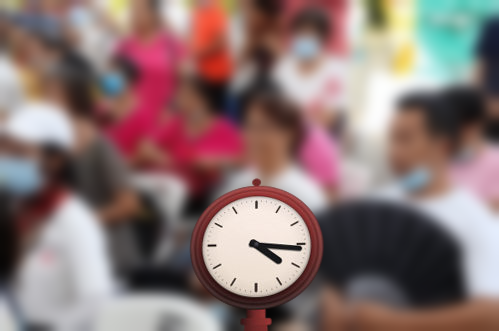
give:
4.16
